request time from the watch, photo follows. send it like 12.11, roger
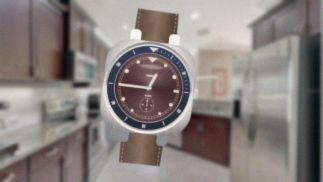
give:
12.45
